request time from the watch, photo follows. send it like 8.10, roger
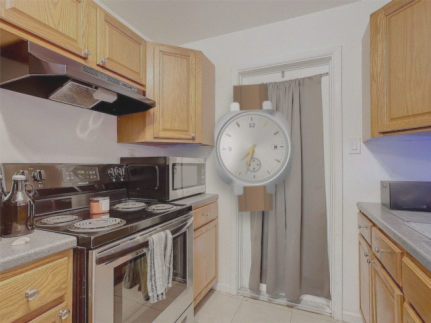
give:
7.33
